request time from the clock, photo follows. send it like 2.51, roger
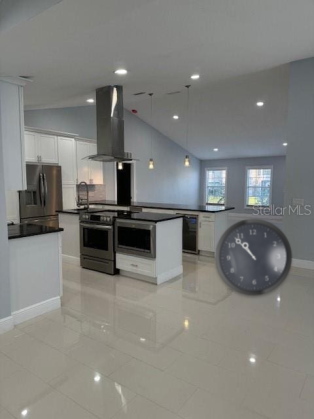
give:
10.53
